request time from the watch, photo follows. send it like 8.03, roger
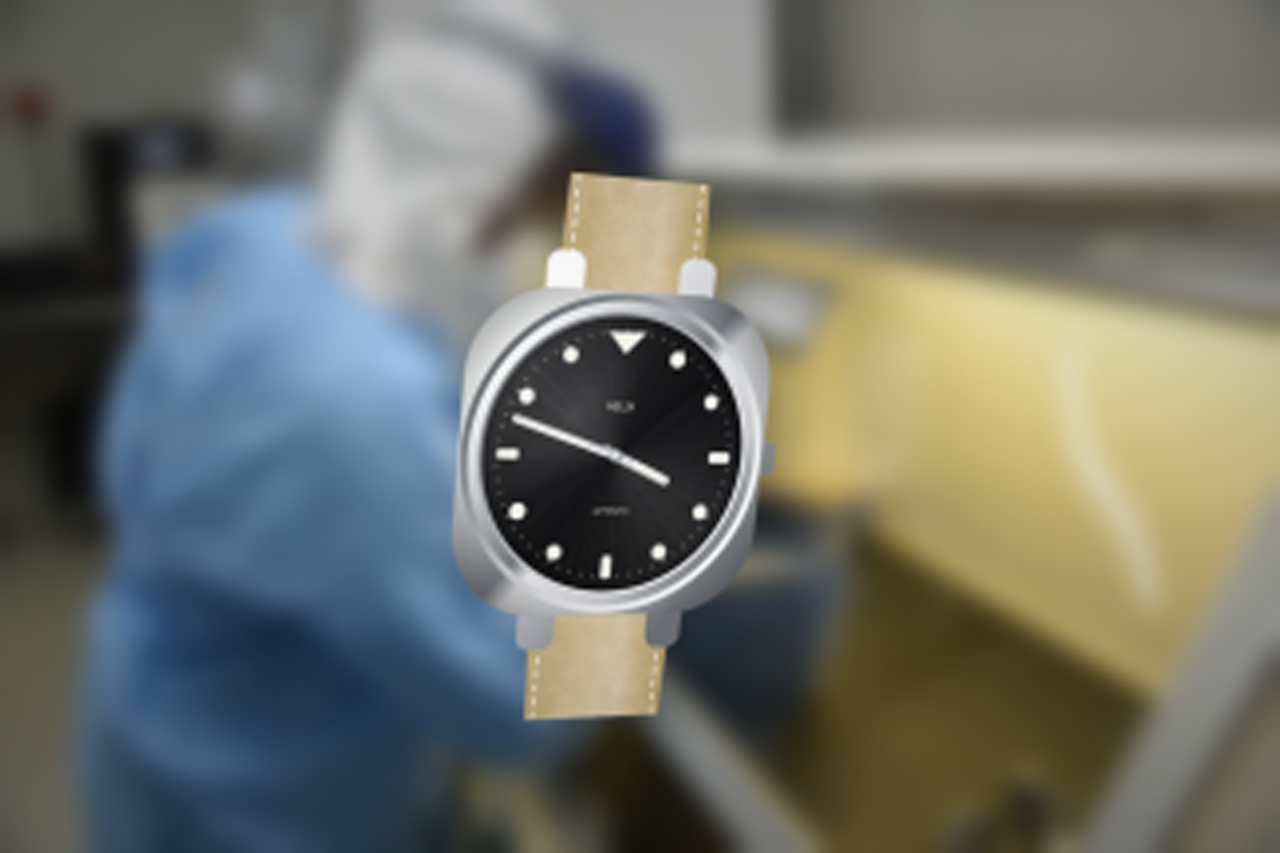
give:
3.48
